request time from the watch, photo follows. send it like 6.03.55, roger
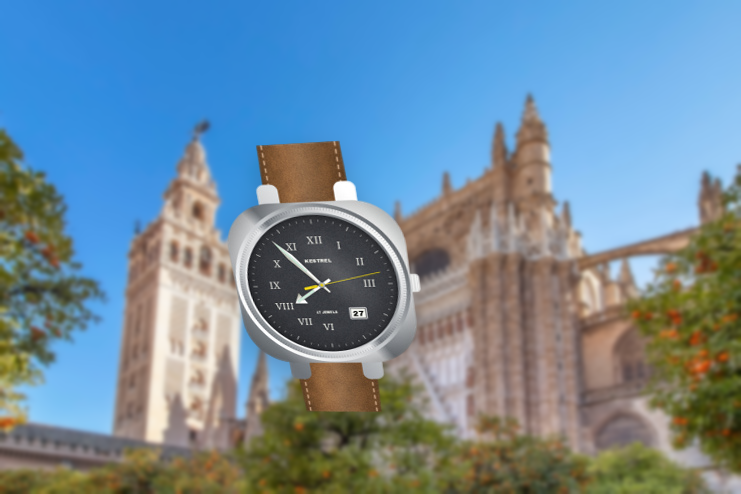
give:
7.53.13
